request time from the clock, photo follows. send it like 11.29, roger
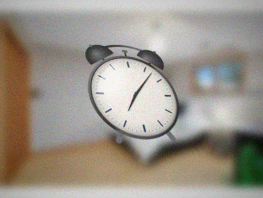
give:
7.07
